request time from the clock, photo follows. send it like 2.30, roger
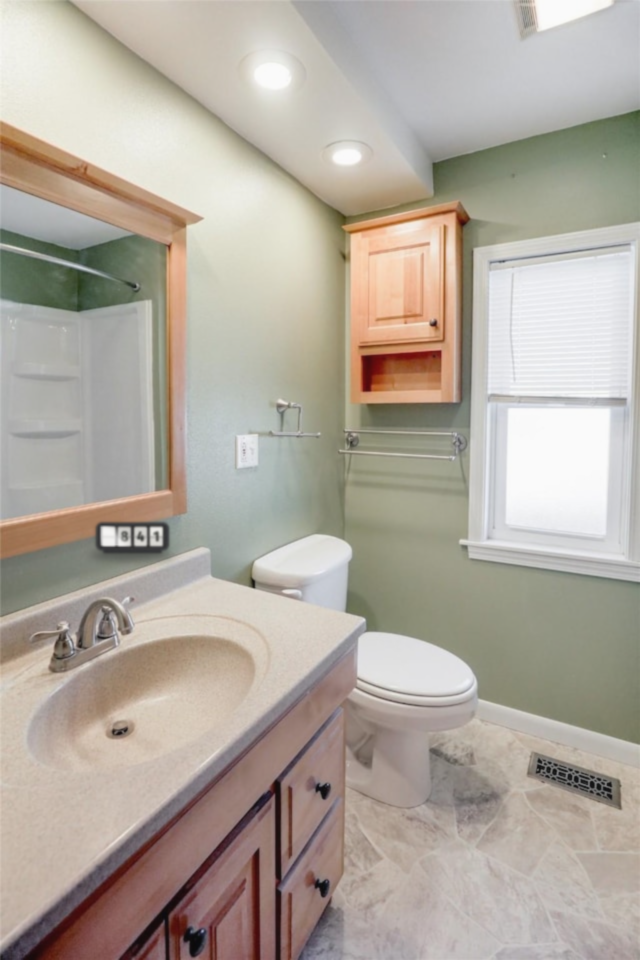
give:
8.41
